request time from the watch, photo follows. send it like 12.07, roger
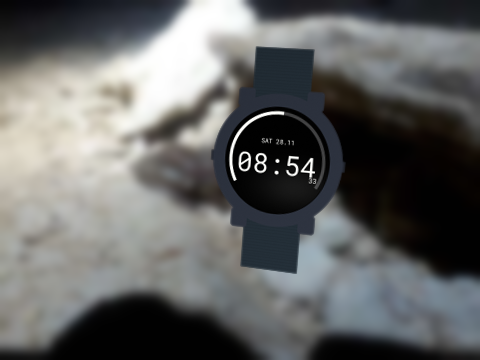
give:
8.54
